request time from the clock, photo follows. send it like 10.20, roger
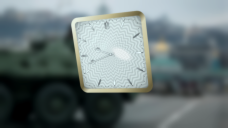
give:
9.42
